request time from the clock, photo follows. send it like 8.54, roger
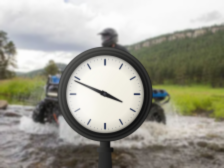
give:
3.49
